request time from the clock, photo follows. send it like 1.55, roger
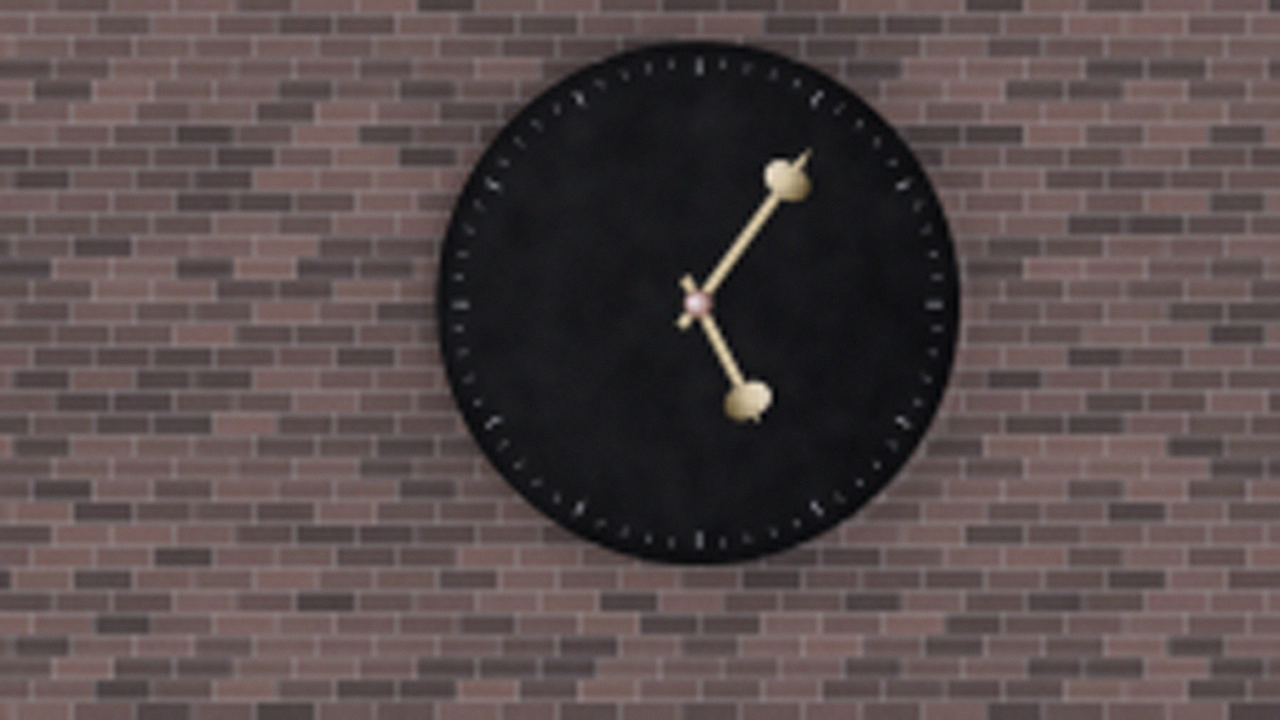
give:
5.06
